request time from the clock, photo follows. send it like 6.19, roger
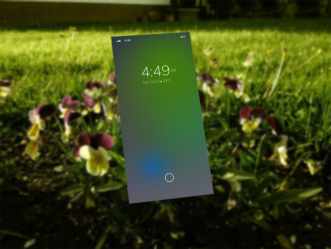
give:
4.49
